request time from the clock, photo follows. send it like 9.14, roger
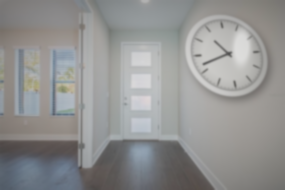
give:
10.42
